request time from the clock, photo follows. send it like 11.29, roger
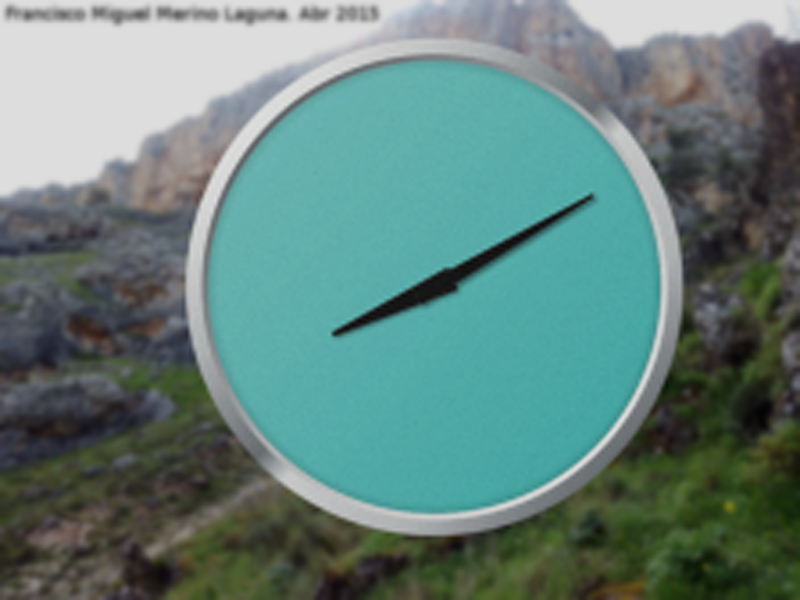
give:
8.10
